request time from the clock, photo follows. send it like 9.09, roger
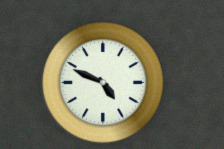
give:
4.49
